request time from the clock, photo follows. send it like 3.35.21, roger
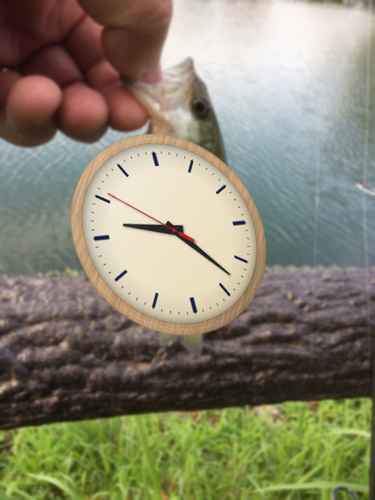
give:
9.22.51
